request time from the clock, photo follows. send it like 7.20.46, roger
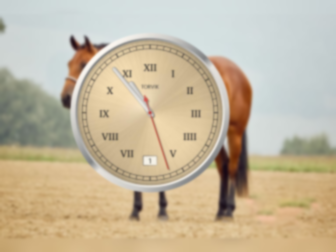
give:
10.53.27
